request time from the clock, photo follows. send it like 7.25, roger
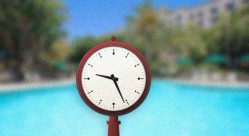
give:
9.26
